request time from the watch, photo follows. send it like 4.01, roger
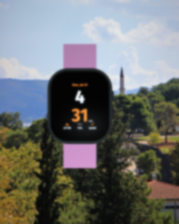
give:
4.31
